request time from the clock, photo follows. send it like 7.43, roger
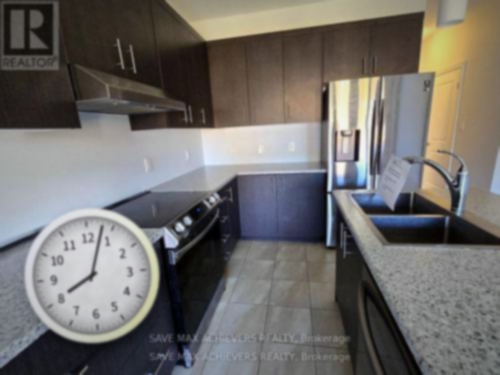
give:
8.03
